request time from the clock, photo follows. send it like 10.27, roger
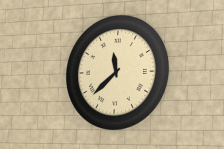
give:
11.38
